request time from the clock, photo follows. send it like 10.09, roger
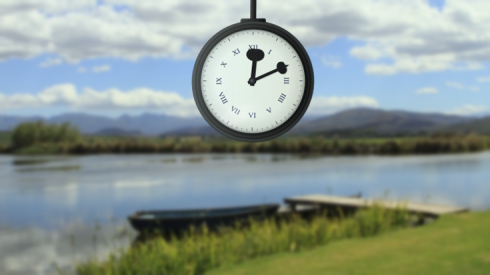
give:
12.11
